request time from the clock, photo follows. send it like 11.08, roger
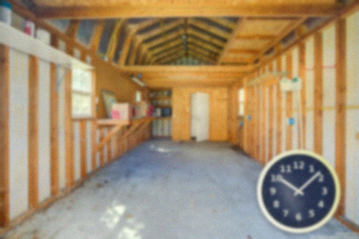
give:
10.08
